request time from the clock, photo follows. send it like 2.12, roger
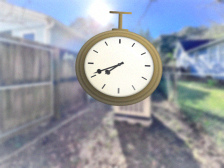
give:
7.41
